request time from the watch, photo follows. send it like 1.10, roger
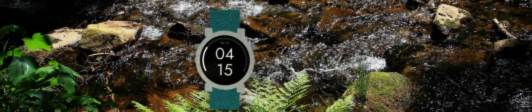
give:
4.15
